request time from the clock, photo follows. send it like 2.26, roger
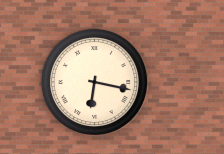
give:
6.17
